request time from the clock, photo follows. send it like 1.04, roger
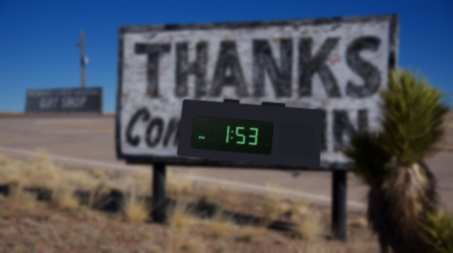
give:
1.53
